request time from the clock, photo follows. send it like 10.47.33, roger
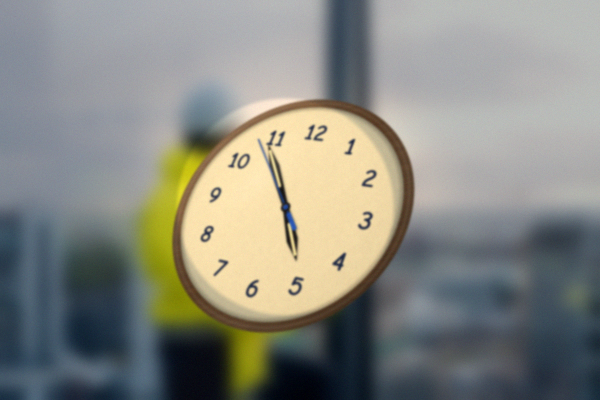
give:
4.53.53
